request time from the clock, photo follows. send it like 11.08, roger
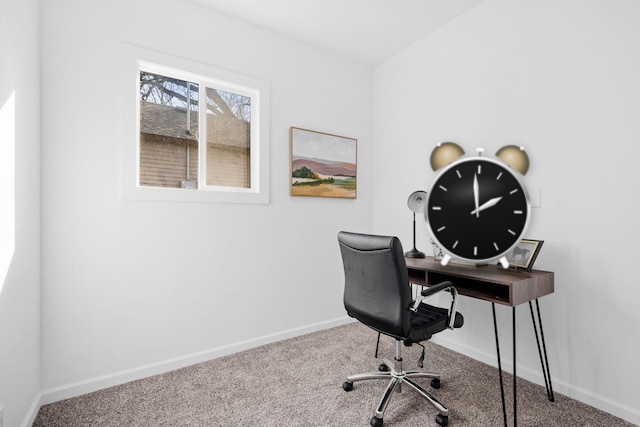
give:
1.59
